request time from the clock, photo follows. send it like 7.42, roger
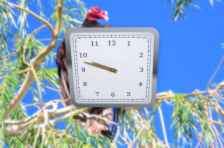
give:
9.48
